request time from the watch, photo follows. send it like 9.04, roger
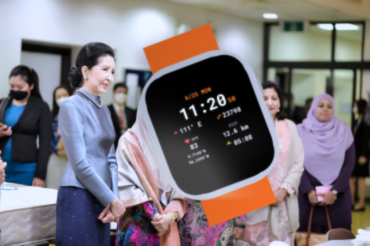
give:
11.20
